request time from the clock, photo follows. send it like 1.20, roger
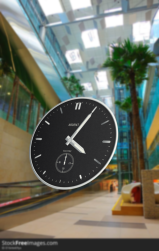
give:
4.05
